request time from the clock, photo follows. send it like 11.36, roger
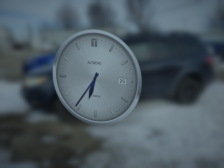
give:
6.36
